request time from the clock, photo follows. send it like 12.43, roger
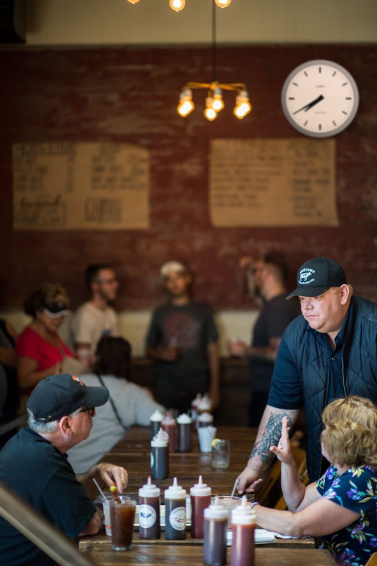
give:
7.40
